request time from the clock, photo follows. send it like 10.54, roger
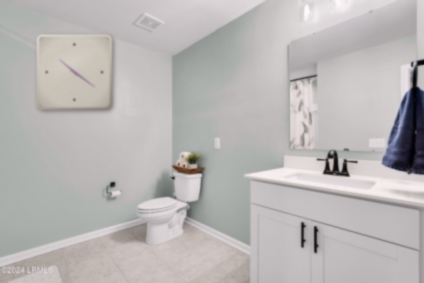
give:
10.21
